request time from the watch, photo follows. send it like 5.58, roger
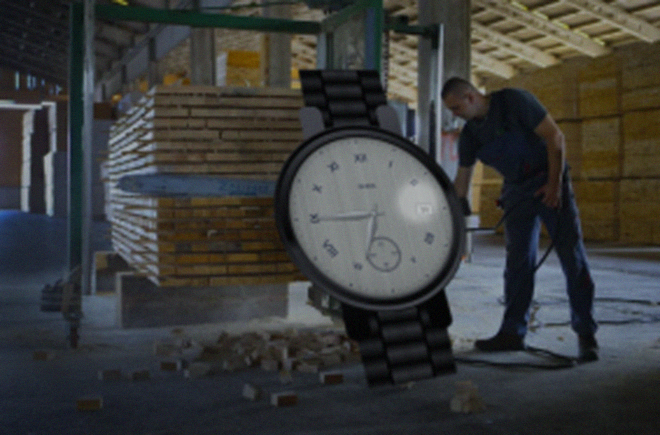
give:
6.45
